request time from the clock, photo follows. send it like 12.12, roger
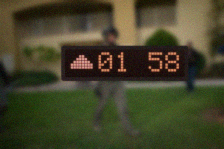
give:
1.58
